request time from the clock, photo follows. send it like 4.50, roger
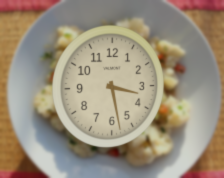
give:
3.28
